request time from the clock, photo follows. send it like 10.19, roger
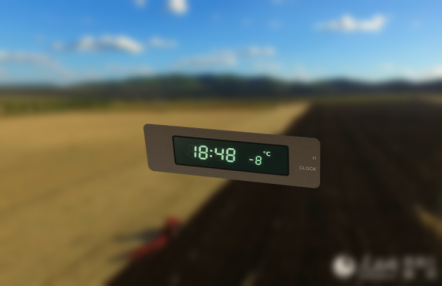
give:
18.48
